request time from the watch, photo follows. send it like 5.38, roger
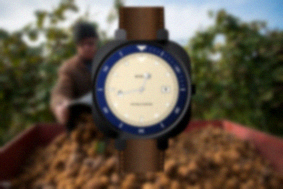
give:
12.43
